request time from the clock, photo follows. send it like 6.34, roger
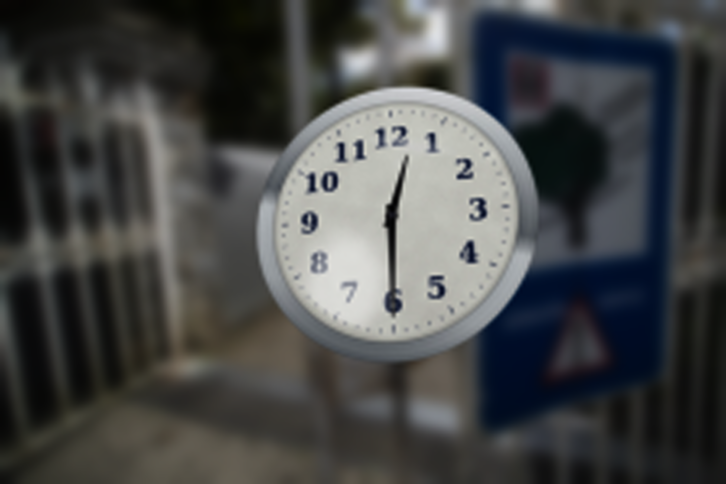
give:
12.30
